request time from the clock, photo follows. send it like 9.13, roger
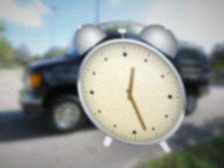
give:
12.27
